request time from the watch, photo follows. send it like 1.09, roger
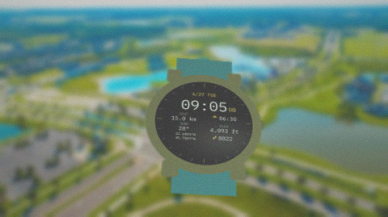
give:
9.05
